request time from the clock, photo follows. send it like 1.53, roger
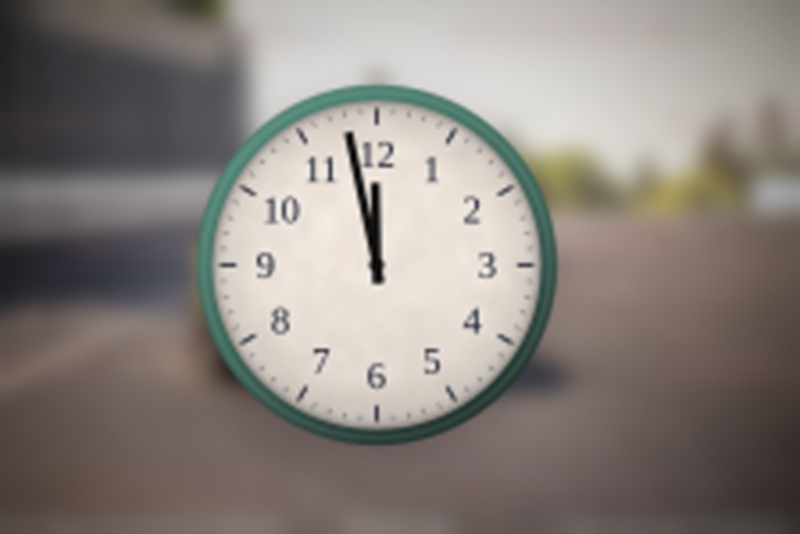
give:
11.58
